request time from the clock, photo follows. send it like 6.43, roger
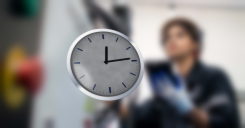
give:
12.14
